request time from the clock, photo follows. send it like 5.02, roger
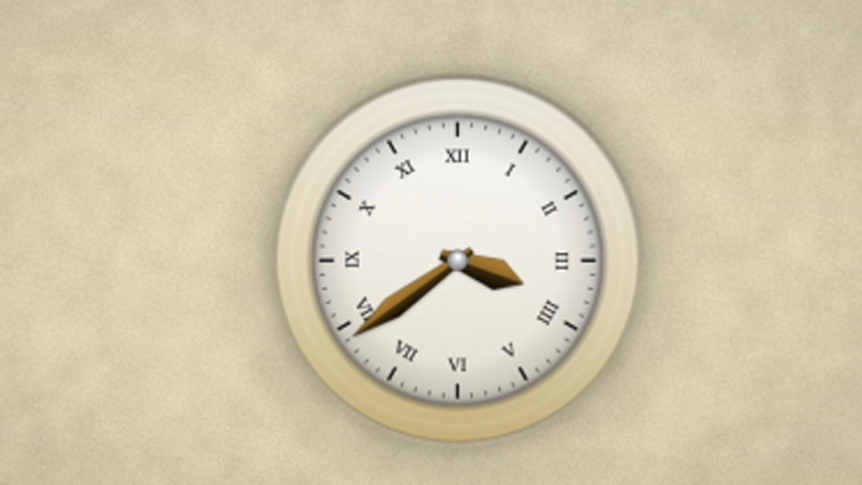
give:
3.39
